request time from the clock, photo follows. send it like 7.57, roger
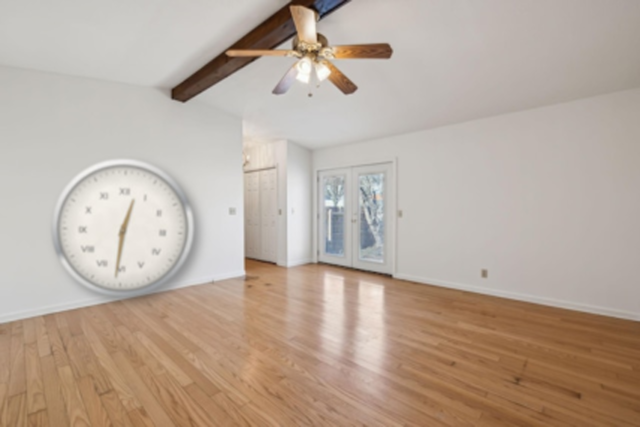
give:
12.31
